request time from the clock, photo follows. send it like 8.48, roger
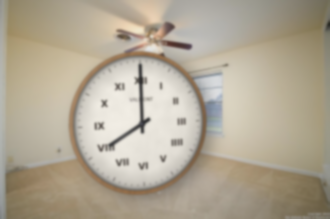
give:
8.00
